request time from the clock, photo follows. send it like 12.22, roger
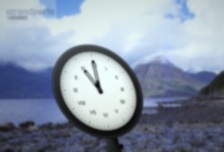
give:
11.00
